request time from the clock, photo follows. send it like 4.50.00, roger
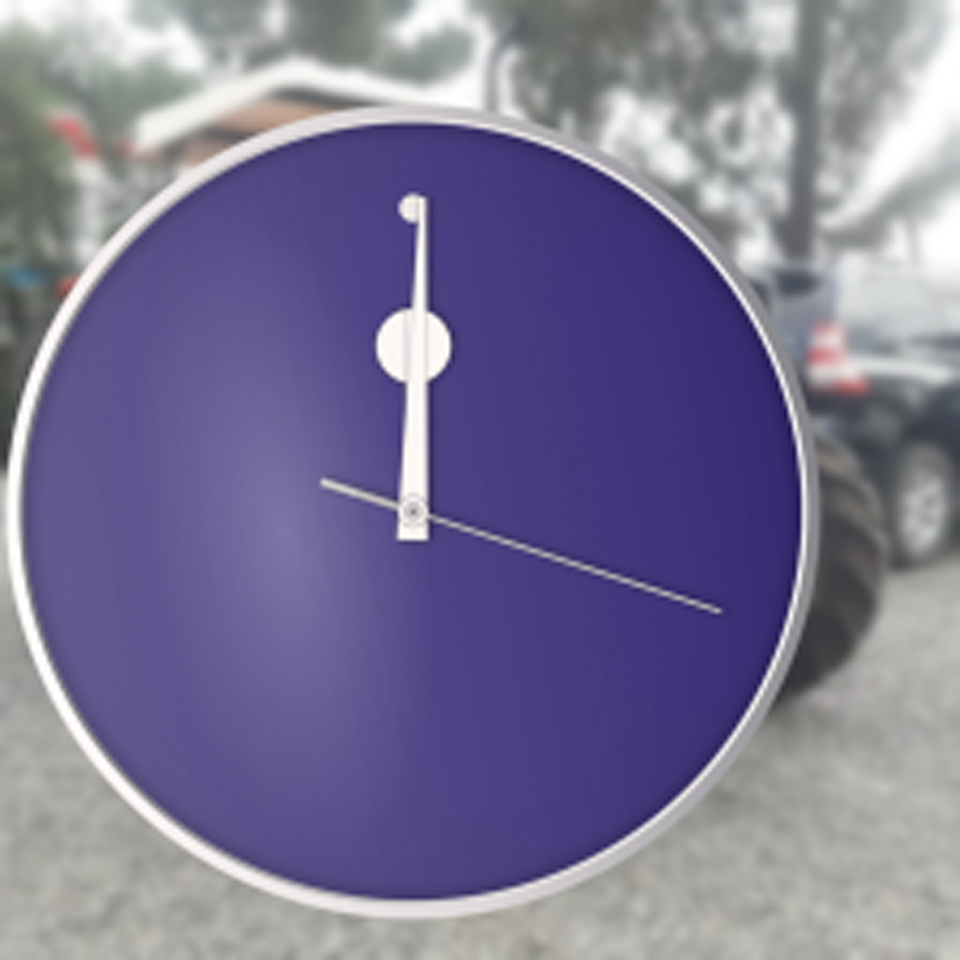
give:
12.00.18
